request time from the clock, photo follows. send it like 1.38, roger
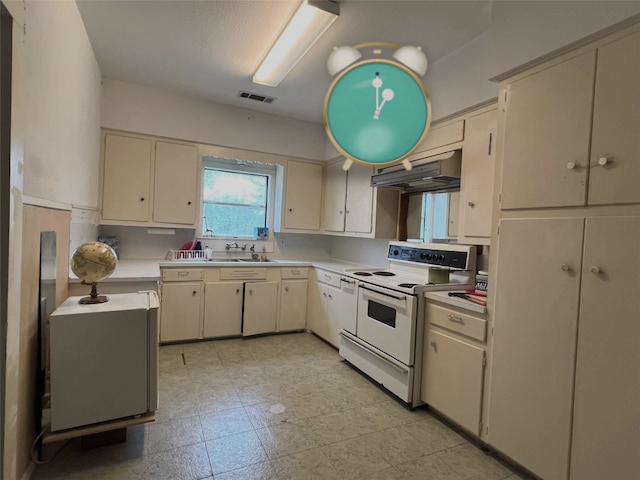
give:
1.00
